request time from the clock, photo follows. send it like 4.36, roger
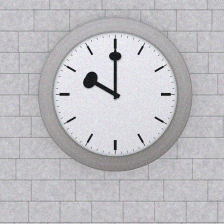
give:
10.00
